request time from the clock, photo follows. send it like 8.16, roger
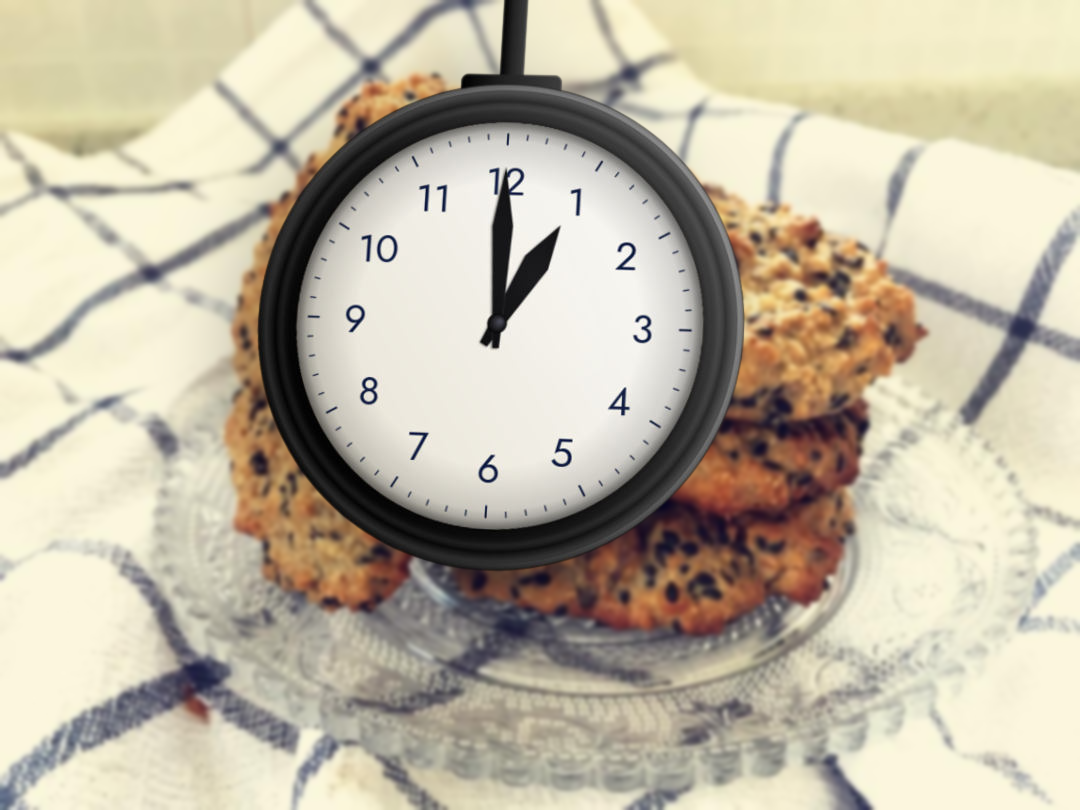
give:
1.00
